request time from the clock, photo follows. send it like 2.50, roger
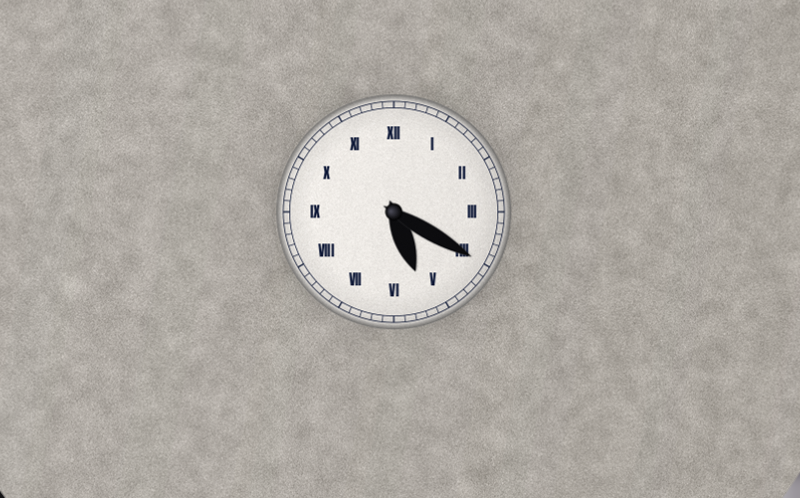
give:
5.20
